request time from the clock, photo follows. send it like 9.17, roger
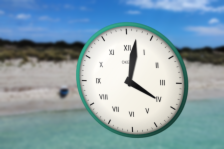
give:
4.02
